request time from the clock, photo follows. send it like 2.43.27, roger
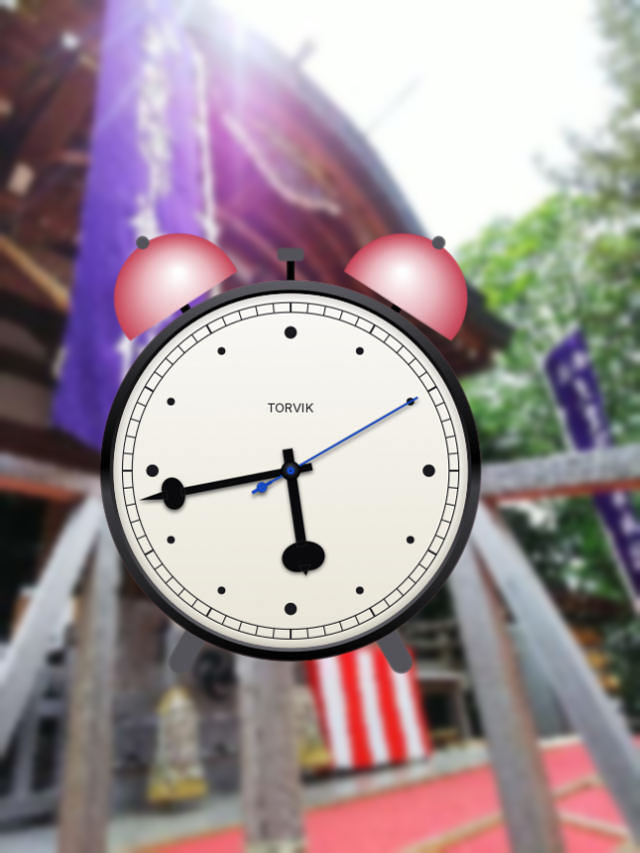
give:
5.43.10
